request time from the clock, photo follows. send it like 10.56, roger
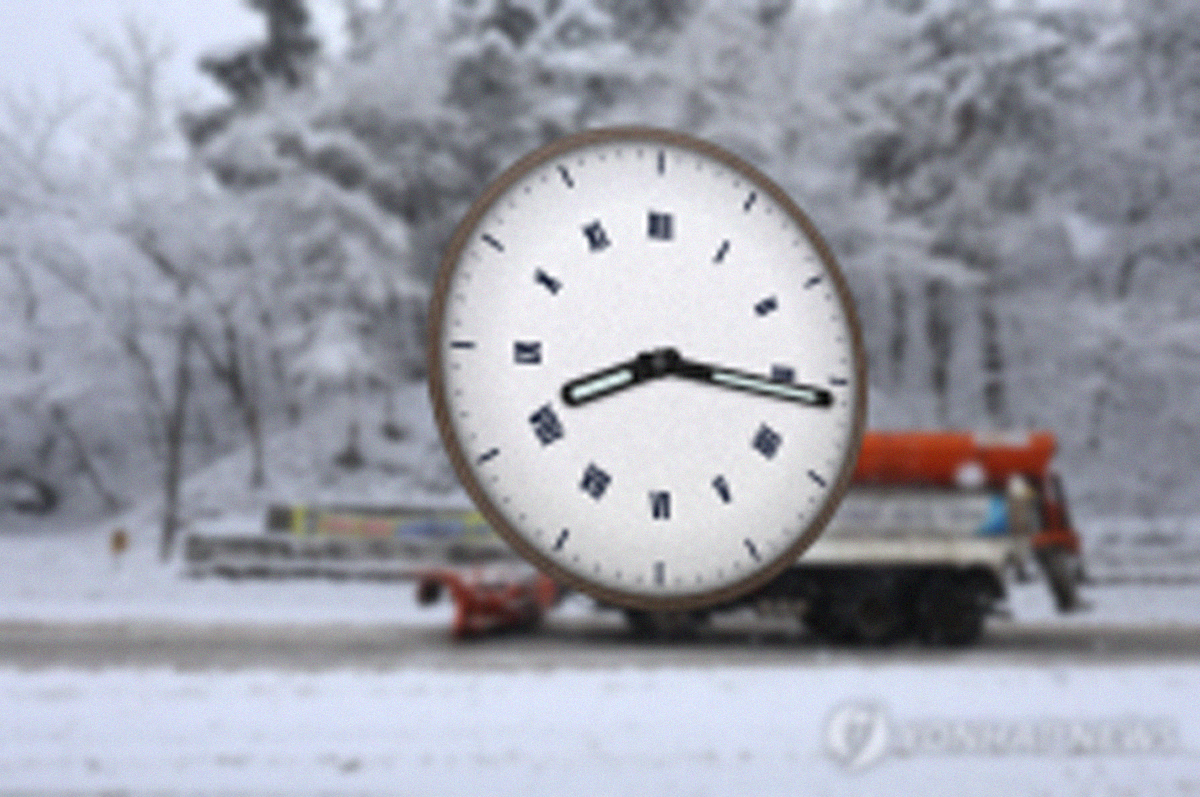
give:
8.16
